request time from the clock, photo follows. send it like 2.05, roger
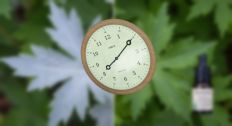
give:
8.10
